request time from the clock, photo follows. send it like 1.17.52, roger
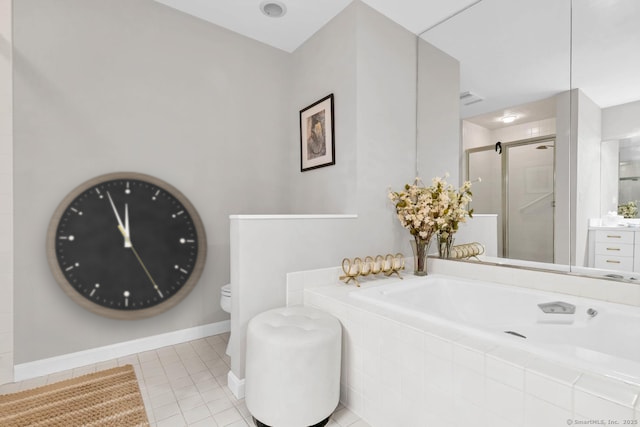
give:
11.56.25
